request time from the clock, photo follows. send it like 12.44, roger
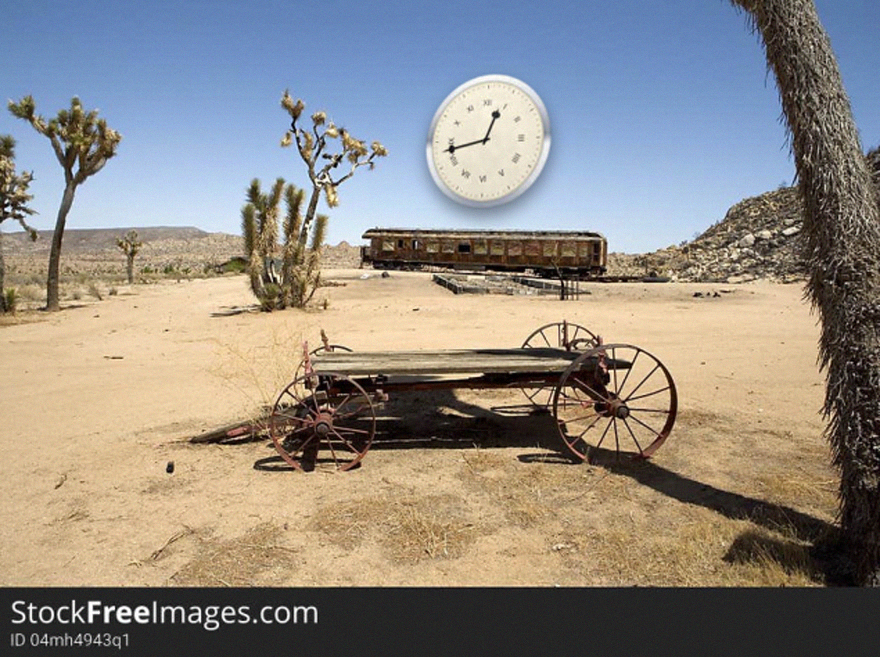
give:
12.43
